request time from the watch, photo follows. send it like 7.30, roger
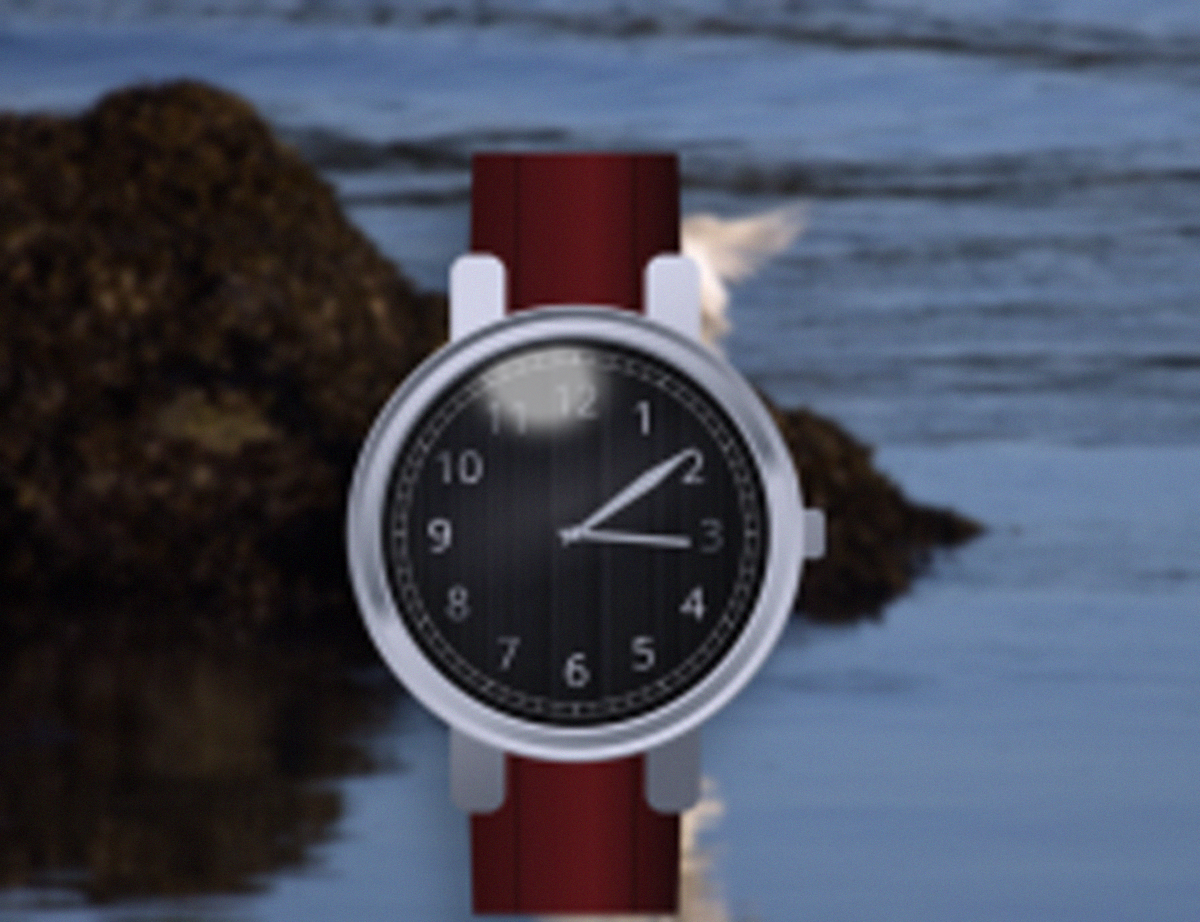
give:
3.09
